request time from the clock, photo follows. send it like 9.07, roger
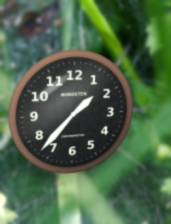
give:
1.37
